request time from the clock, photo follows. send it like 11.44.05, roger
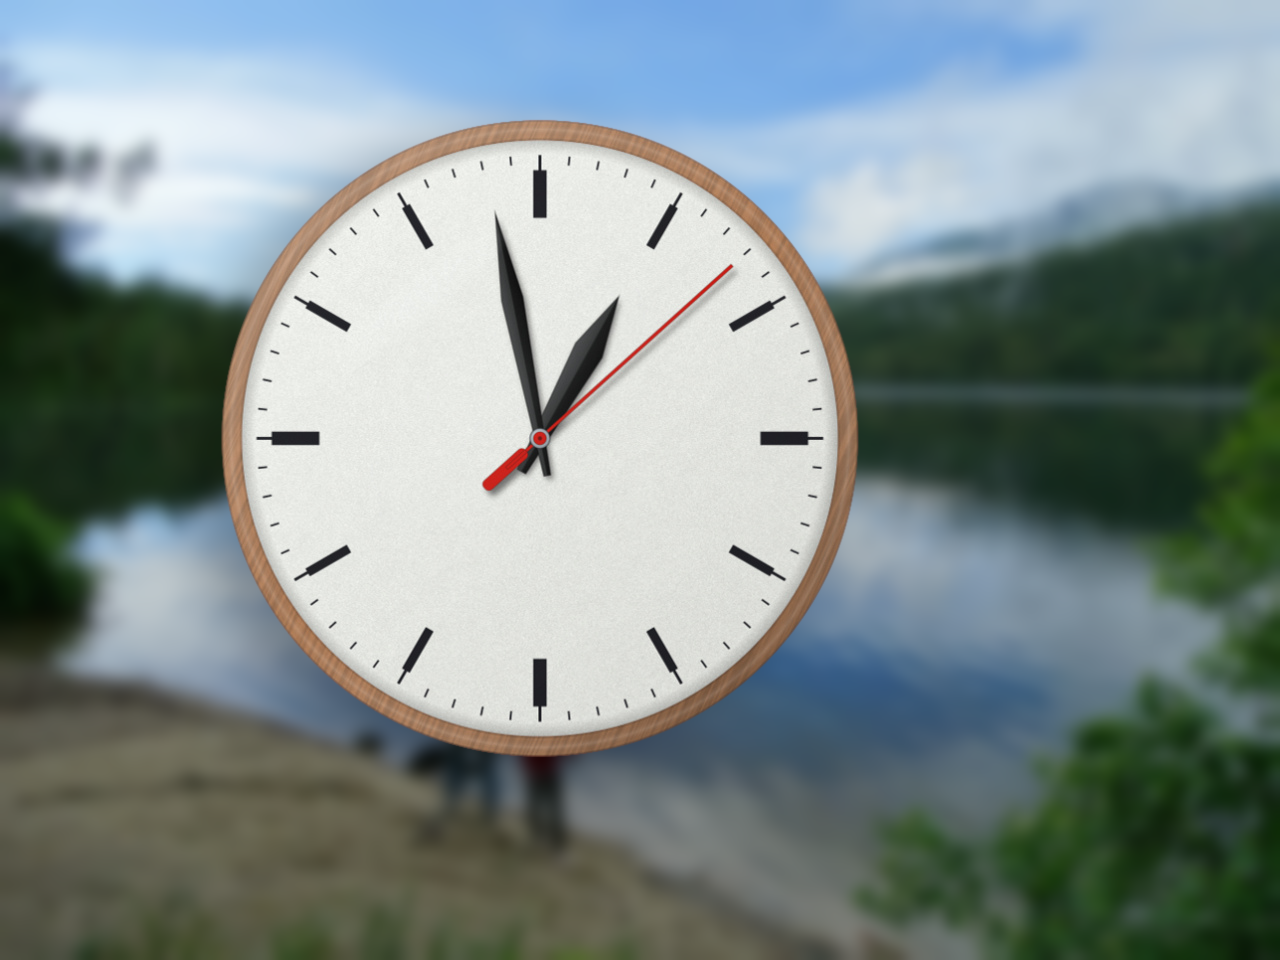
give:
12.58.08
